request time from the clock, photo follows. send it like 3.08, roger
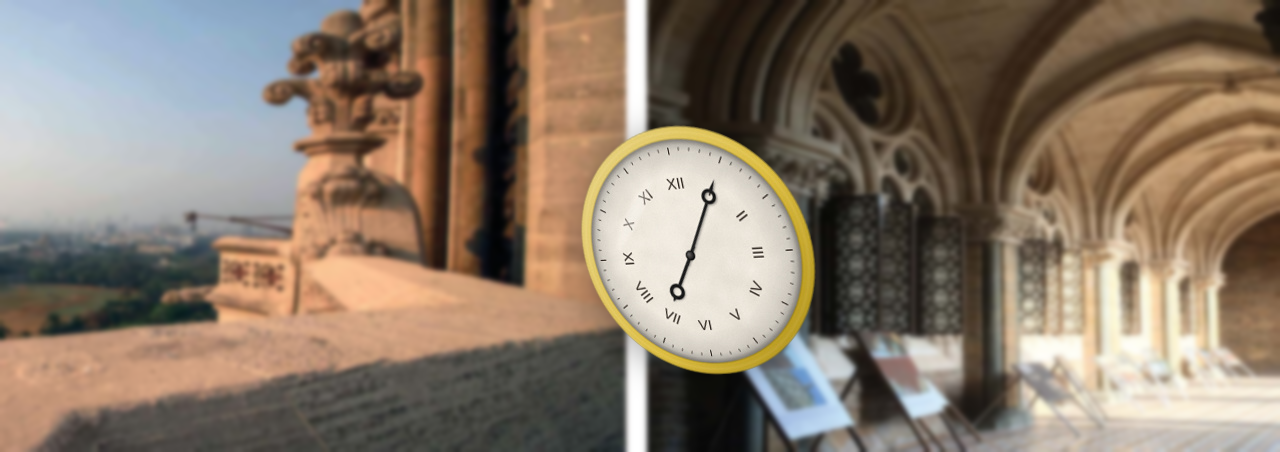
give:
7.05
